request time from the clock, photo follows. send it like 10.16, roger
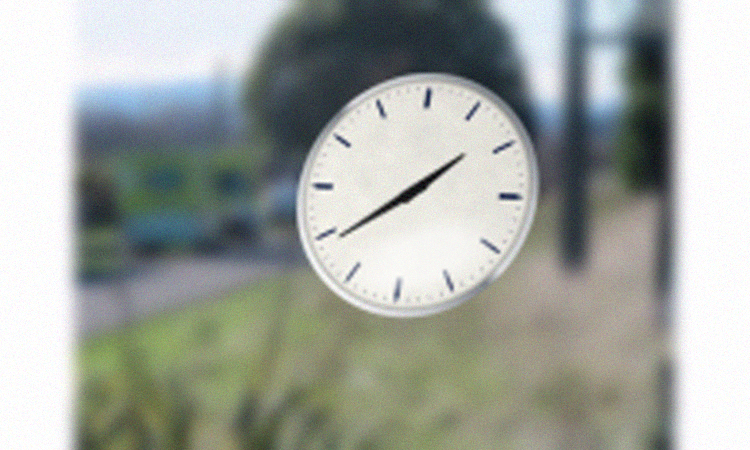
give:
1.39
